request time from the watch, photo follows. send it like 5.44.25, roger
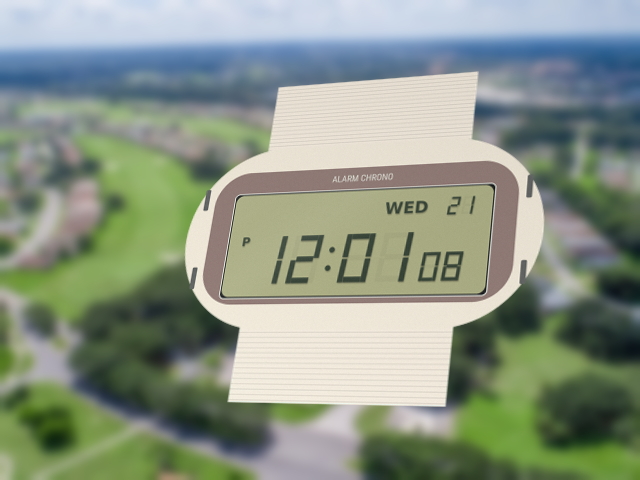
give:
12.01.08
